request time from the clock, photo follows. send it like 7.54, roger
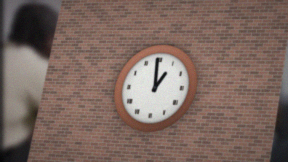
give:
12.59
